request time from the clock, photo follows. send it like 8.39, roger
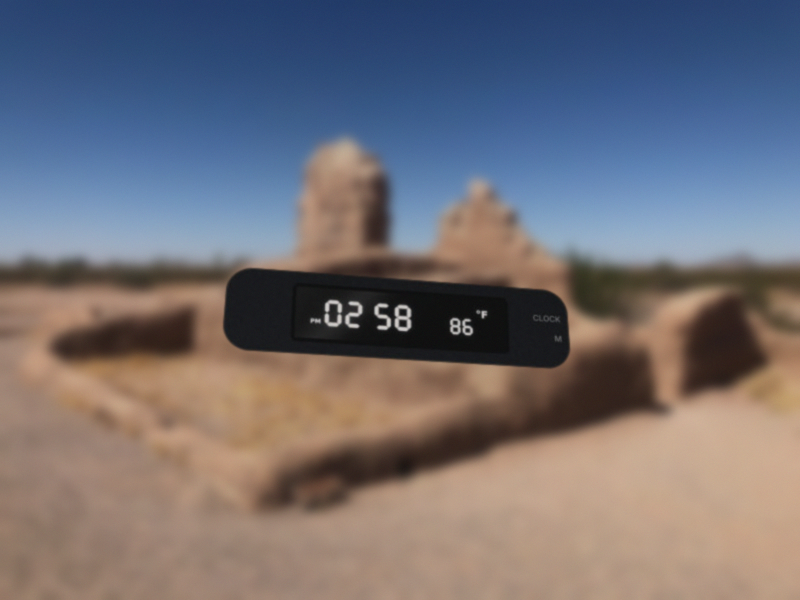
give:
2.58
